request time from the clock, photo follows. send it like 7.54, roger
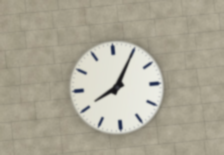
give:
8.05
